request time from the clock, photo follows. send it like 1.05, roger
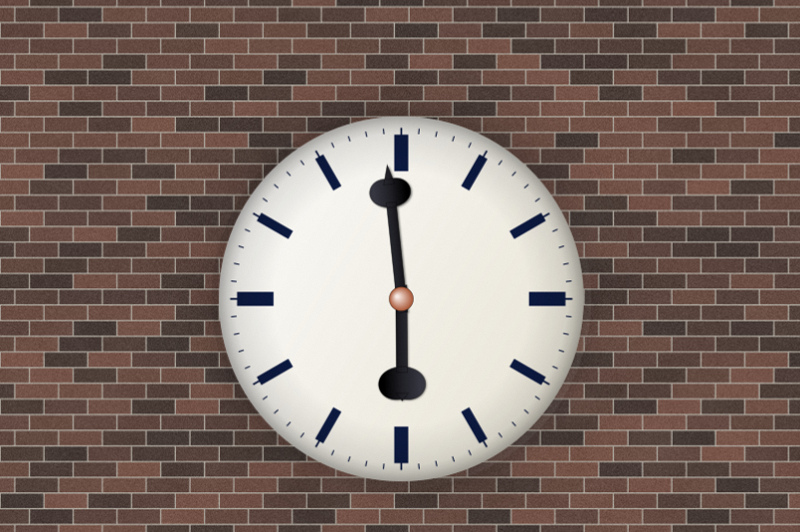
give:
5.59
